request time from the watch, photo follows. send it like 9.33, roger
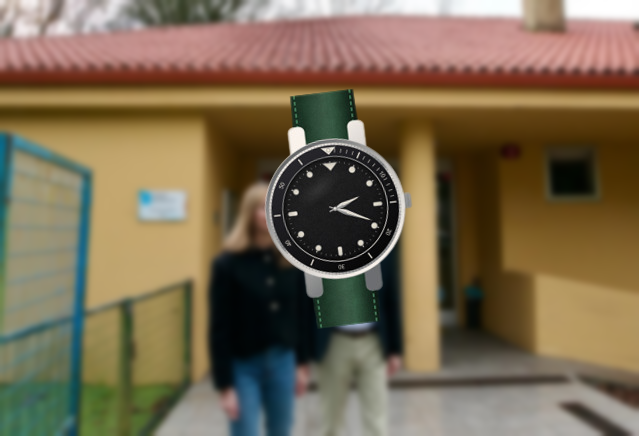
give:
2.19
